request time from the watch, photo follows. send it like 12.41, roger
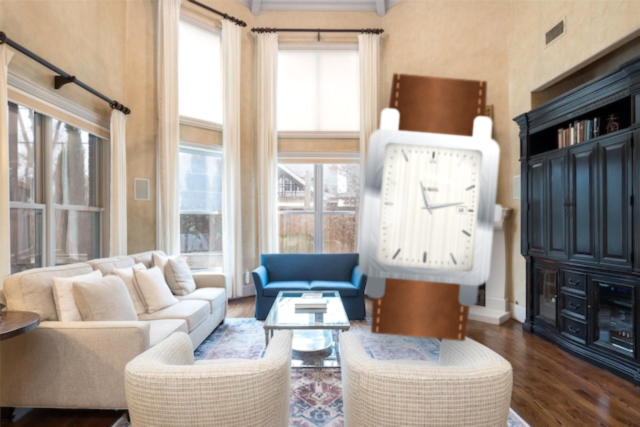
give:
11.13
